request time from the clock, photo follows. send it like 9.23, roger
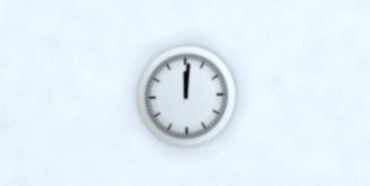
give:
12.01
